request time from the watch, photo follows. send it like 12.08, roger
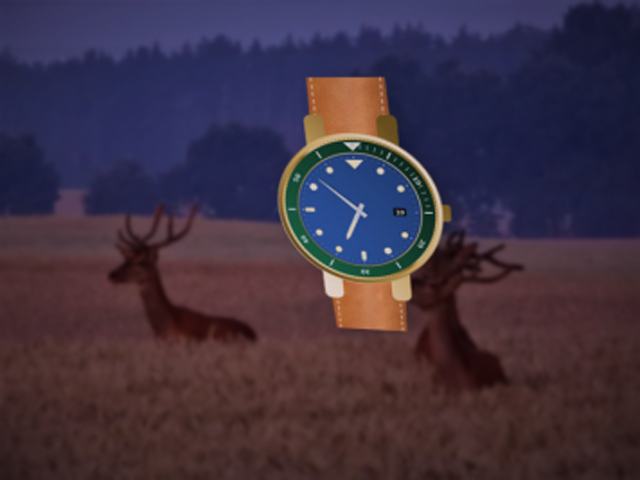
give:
6.52
